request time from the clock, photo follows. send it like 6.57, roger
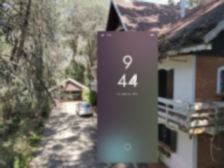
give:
9.44
